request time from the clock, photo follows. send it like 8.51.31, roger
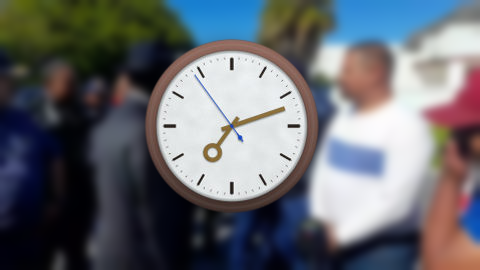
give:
7.11.54
